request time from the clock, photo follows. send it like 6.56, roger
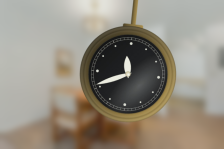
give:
11.41
